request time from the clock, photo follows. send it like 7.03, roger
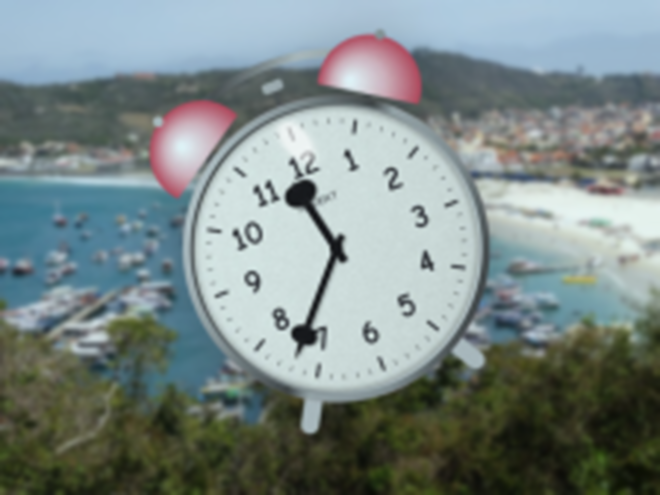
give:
11.37
